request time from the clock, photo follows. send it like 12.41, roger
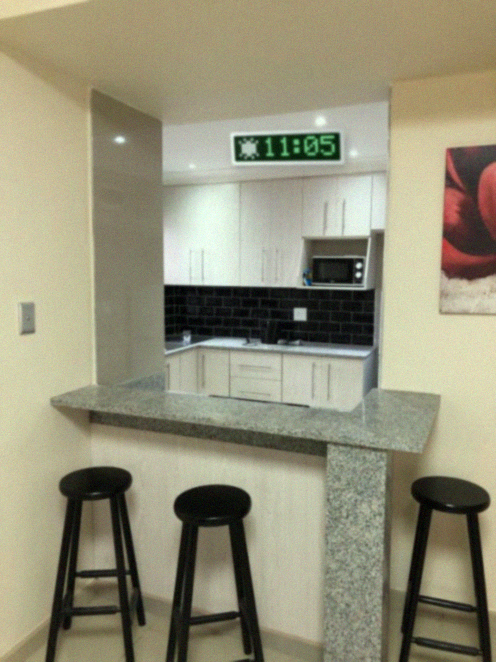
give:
11.05
